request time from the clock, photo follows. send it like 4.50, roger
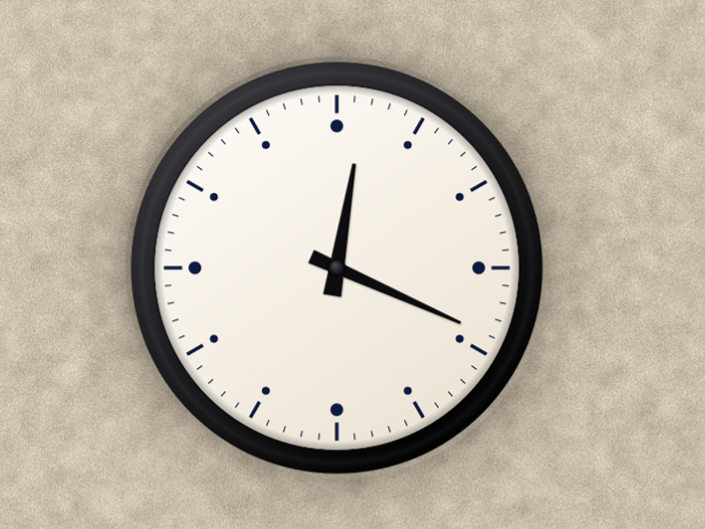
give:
12.19
